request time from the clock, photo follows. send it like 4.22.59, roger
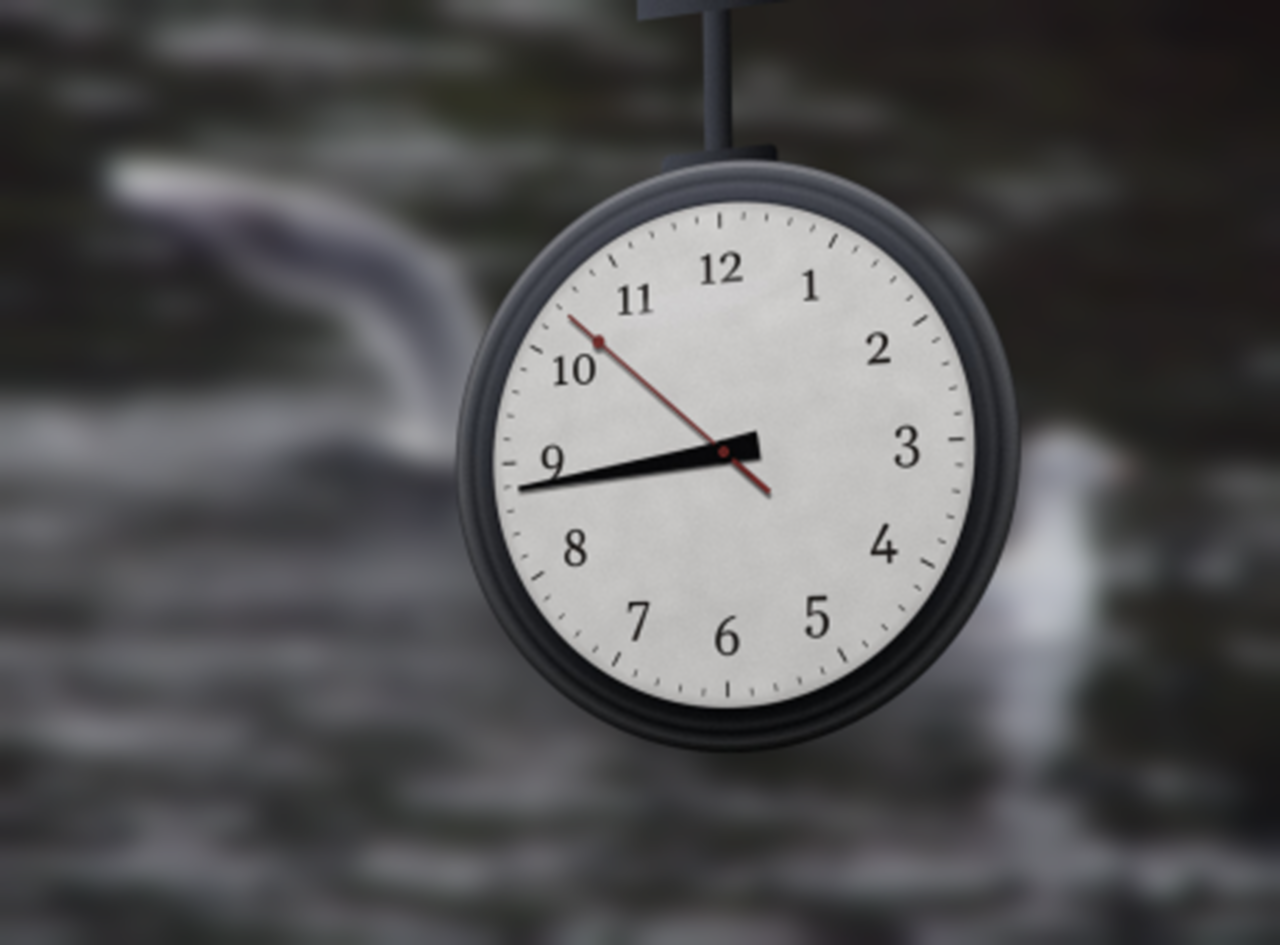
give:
8.43.52
